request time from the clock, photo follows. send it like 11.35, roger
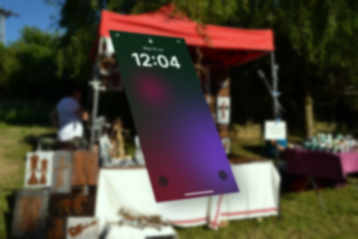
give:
12.04
